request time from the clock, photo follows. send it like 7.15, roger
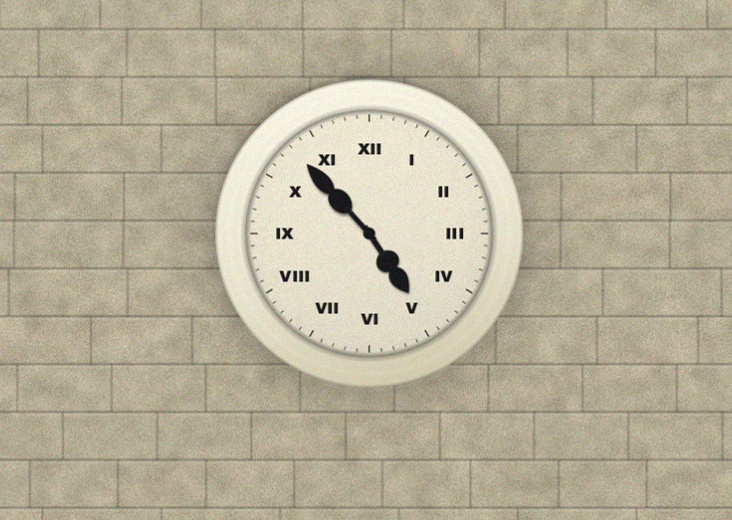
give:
4.53
